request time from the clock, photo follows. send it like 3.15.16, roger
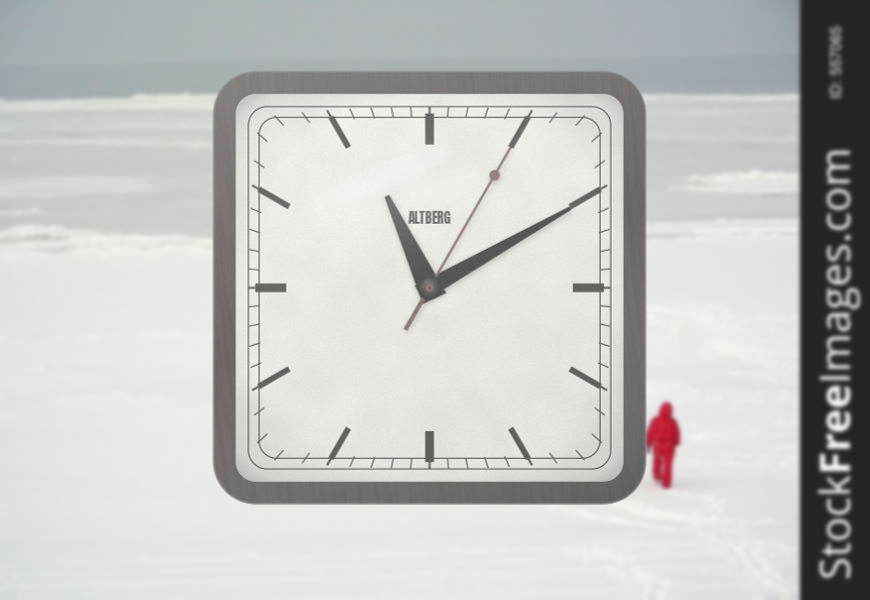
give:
11.10.05
